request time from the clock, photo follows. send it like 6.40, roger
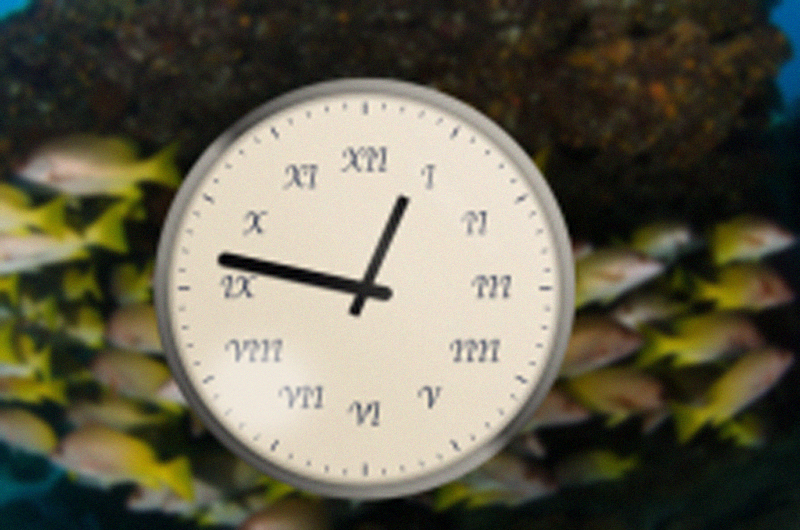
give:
12.47
